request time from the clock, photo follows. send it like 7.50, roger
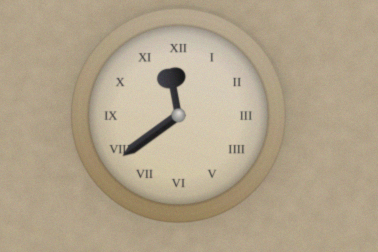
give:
11.39
